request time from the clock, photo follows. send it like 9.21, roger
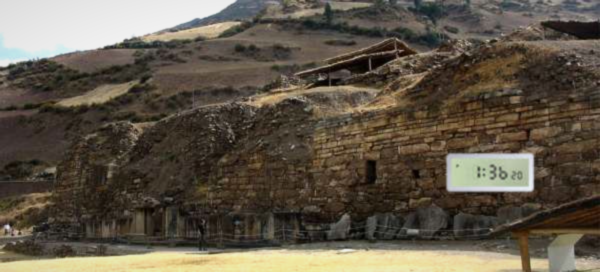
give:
1.36
